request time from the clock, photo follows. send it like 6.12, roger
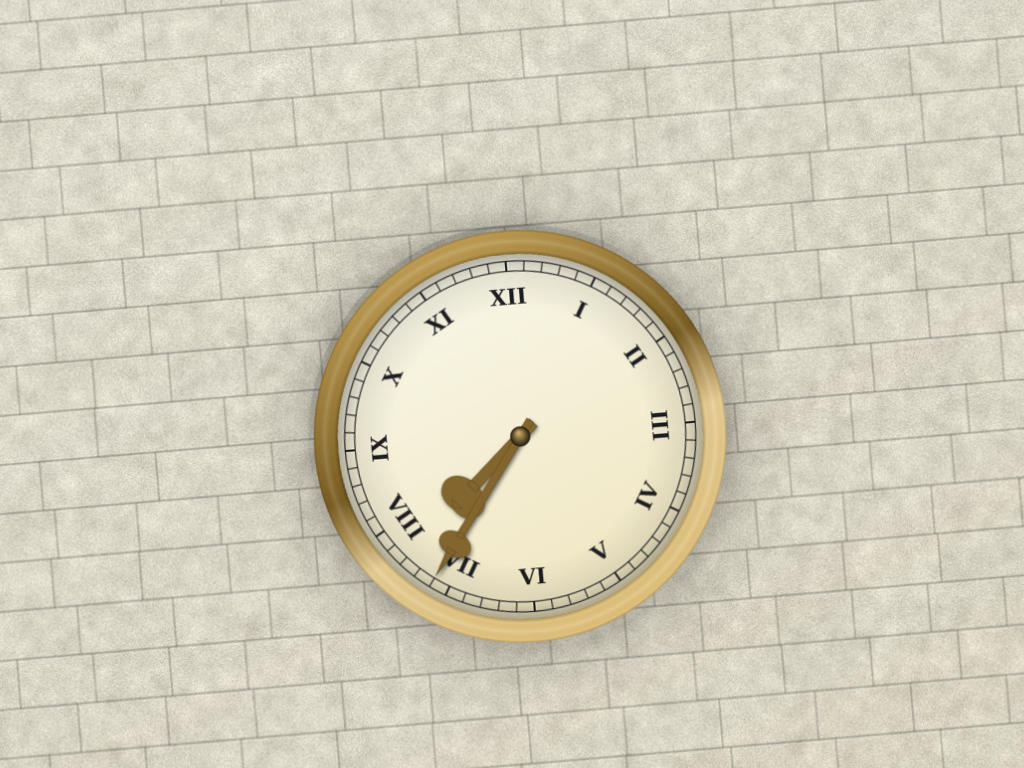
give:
7.36
